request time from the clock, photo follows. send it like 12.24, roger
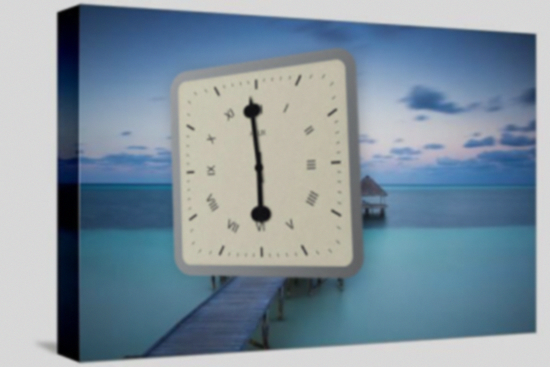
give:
5.59
